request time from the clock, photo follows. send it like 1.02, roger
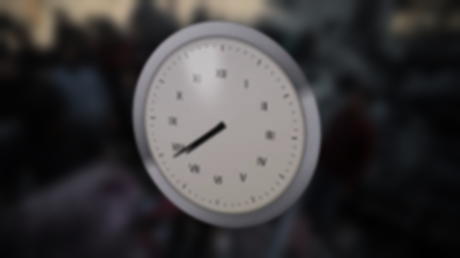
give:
7.39
